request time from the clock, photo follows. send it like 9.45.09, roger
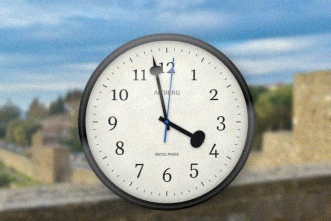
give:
3.58.01
